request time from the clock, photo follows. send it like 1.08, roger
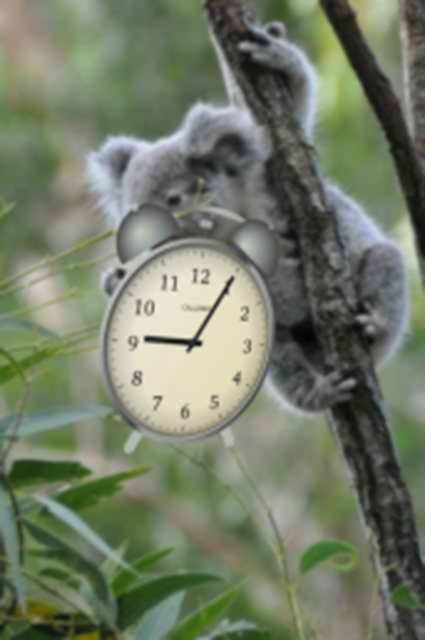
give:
9.05
